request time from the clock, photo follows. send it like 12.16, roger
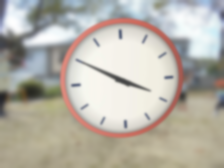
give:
3.50
